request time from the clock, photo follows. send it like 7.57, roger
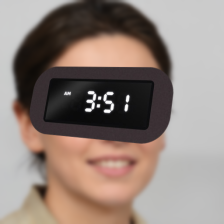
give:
3.51
